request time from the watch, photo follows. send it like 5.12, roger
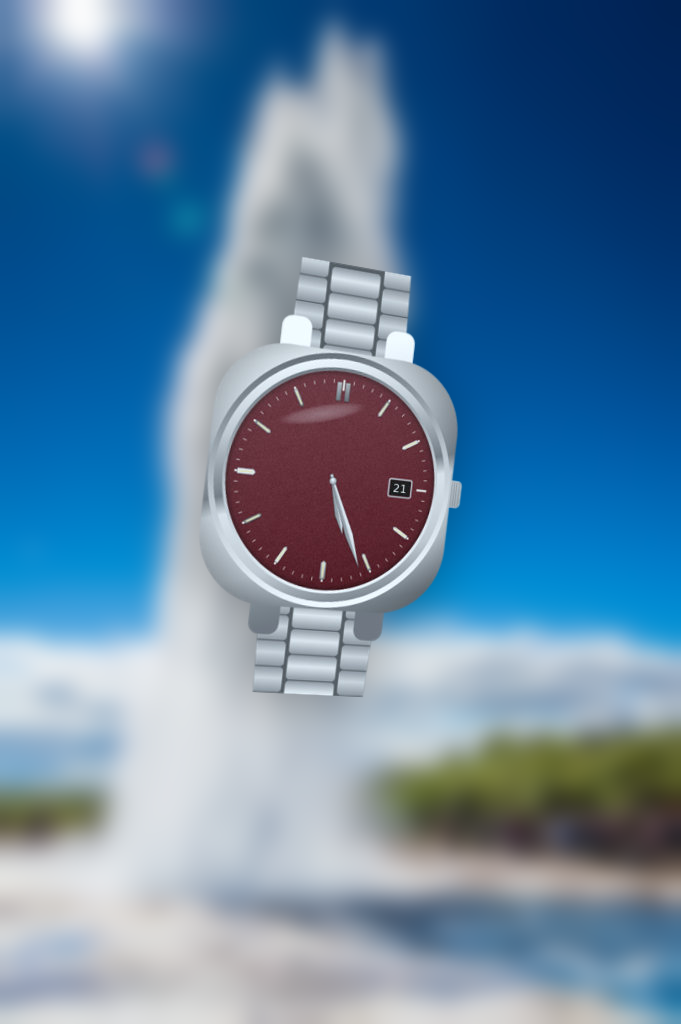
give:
5.26
